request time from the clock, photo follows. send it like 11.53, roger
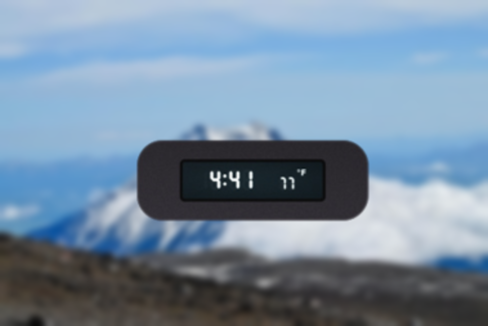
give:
4.41
